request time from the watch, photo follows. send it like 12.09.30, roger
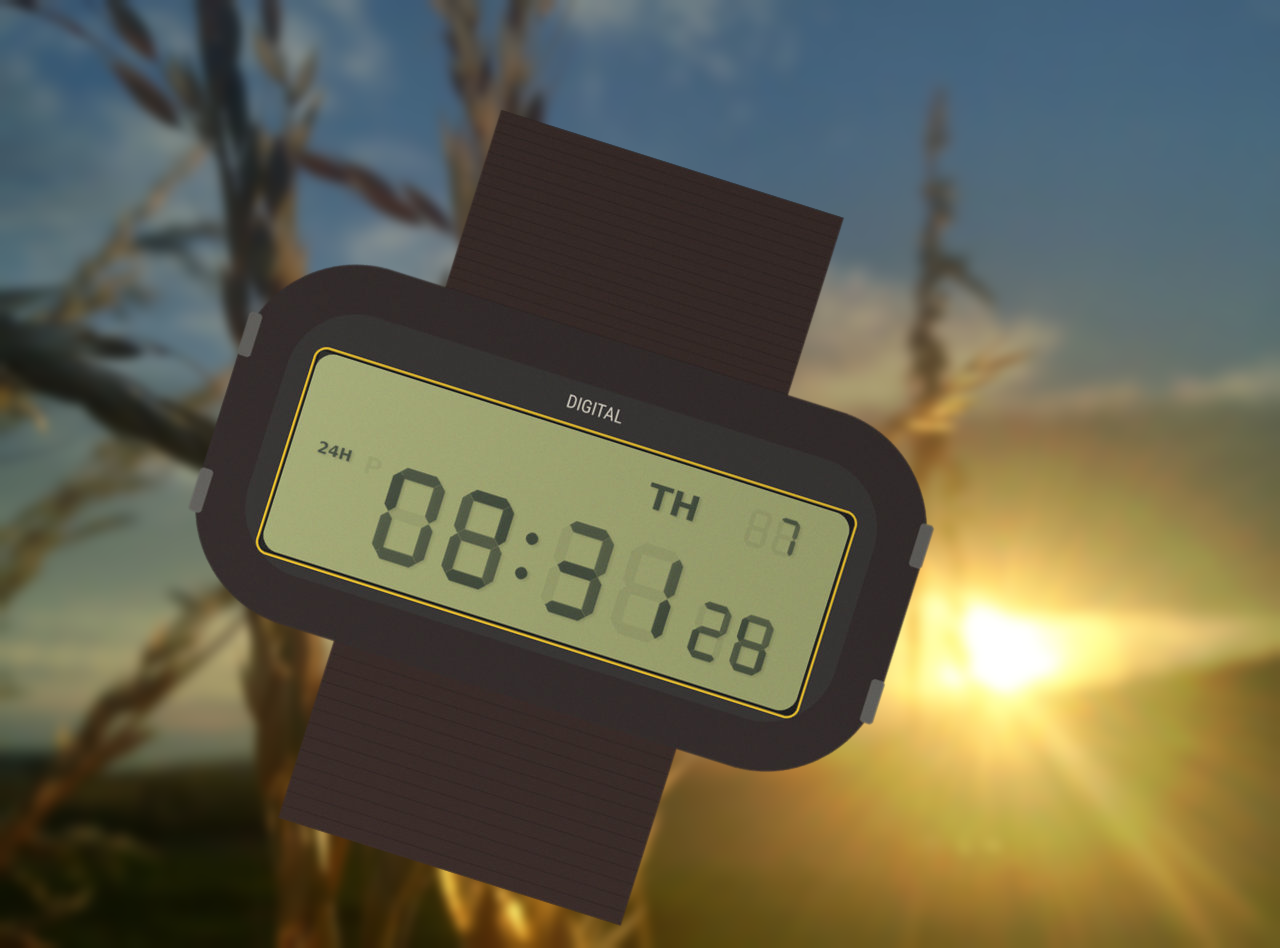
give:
8.31.28
